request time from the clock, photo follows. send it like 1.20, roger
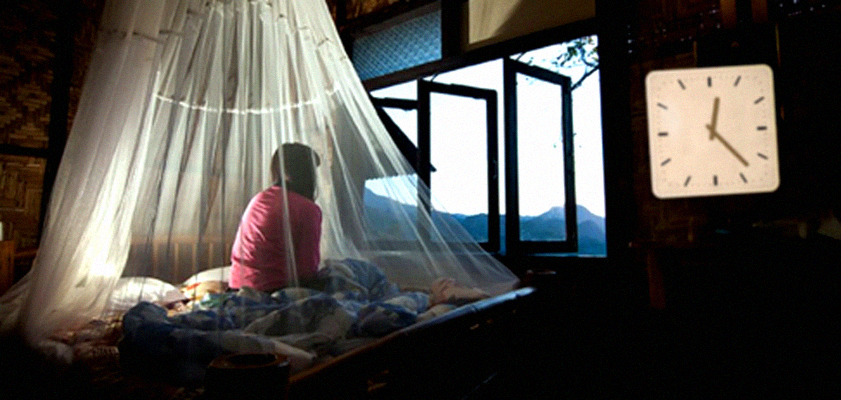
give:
12.23
